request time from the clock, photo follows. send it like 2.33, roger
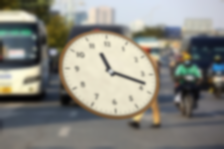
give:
11.18
